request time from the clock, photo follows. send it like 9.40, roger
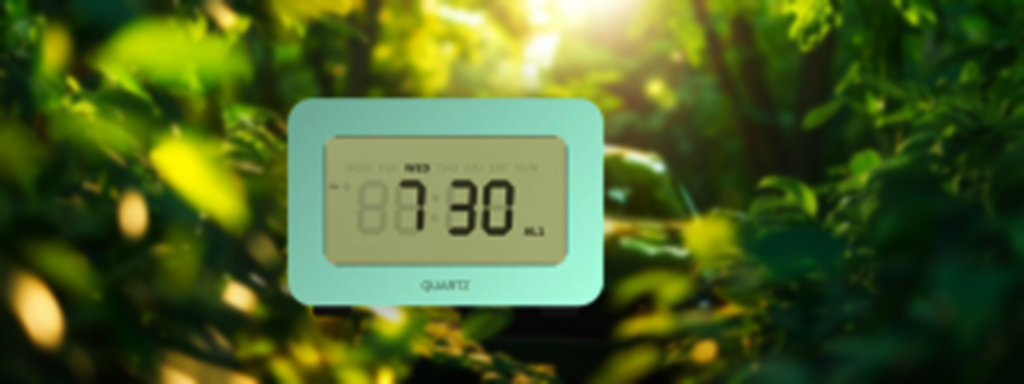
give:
7.30
